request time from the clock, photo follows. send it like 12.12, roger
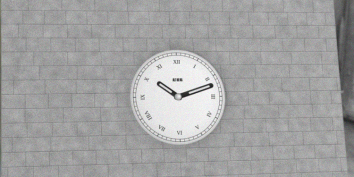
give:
10.12
